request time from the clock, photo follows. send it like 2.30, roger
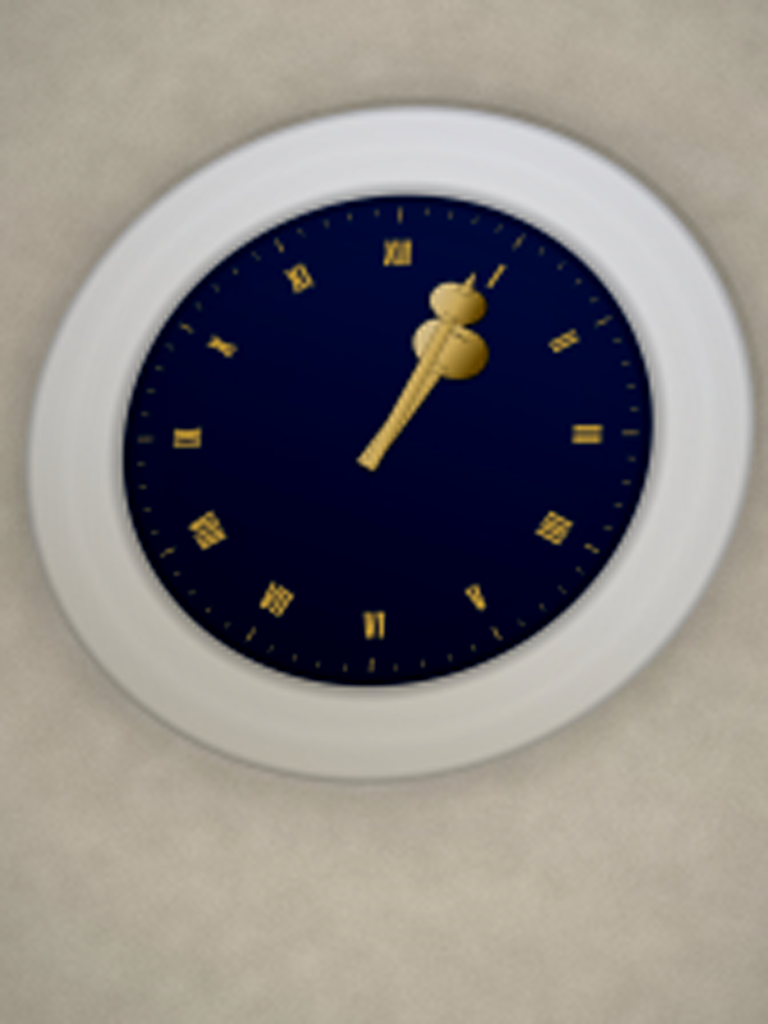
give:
1.04
